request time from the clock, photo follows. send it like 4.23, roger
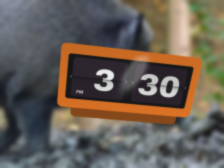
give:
3.30
